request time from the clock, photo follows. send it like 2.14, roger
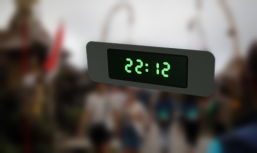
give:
22.12
